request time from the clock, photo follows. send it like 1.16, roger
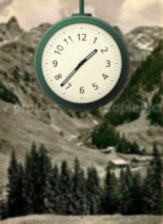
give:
1.37
